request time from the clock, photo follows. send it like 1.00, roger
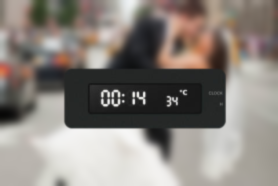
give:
0.14
